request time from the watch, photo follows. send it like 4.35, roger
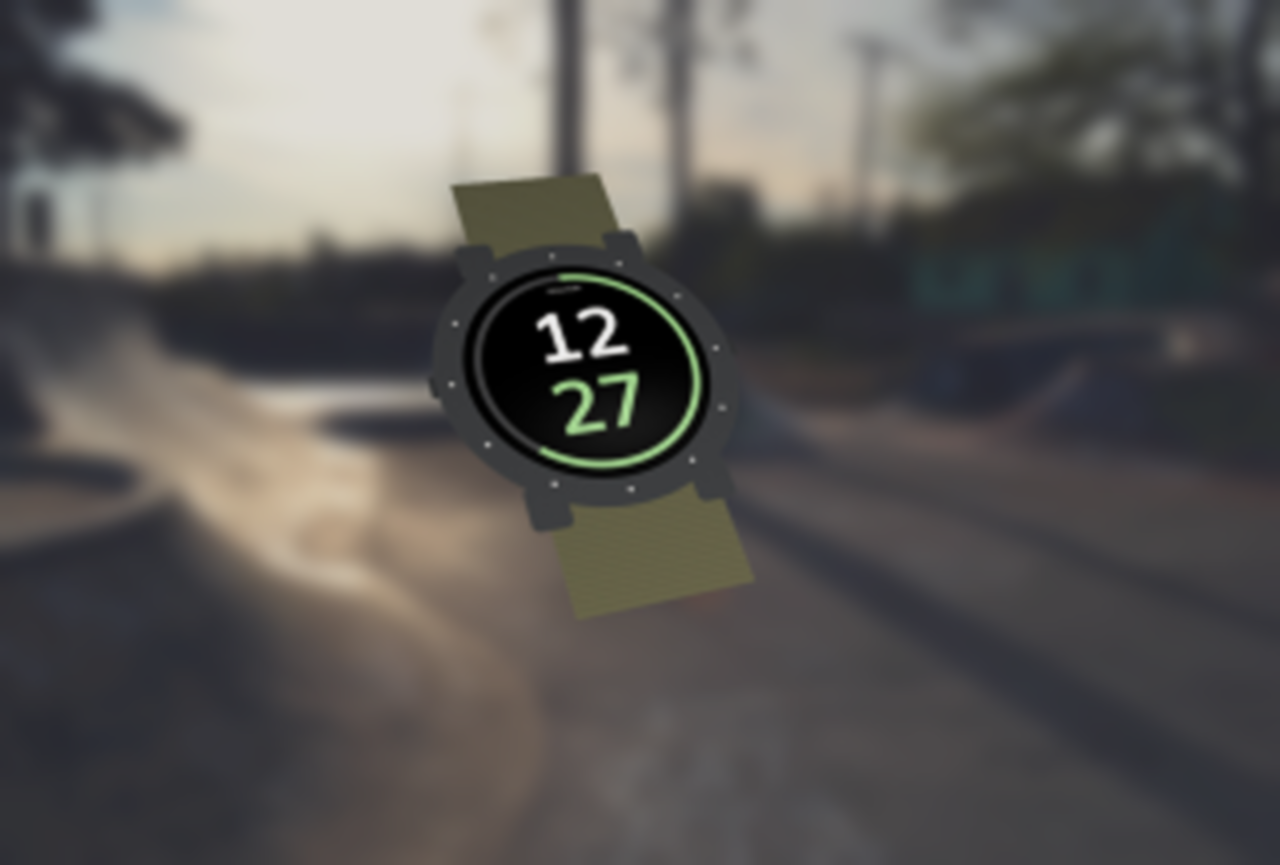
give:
12.27
